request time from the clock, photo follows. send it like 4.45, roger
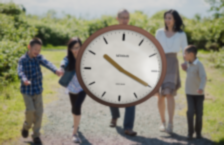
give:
10.20
